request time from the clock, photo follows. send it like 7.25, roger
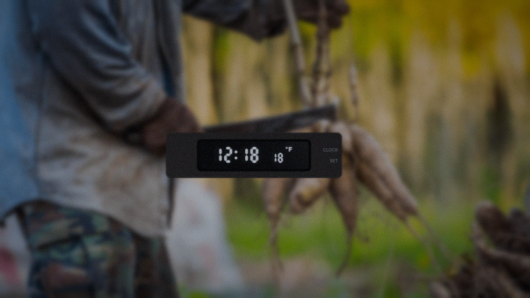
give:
12.18
